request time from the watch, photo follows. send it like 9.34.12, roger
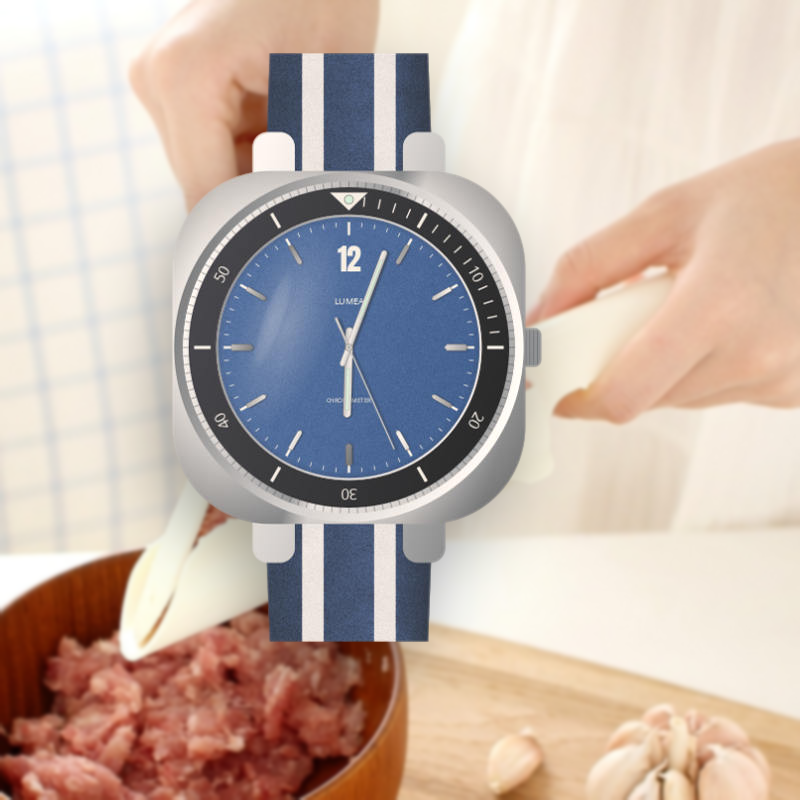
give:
6.03.26
